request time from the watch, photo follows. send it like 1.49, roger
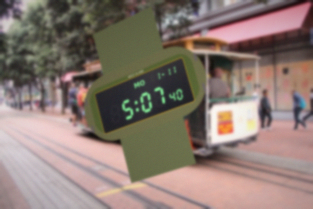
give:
5.07
